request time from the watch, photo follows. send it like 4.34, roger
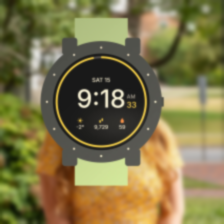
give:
9.18
